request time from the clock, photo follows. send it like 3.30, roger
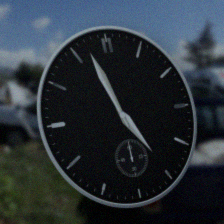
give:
4.57
